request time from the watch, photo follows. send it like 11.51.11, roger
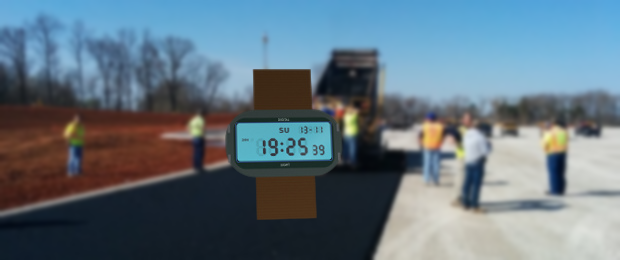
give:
19.25.39
